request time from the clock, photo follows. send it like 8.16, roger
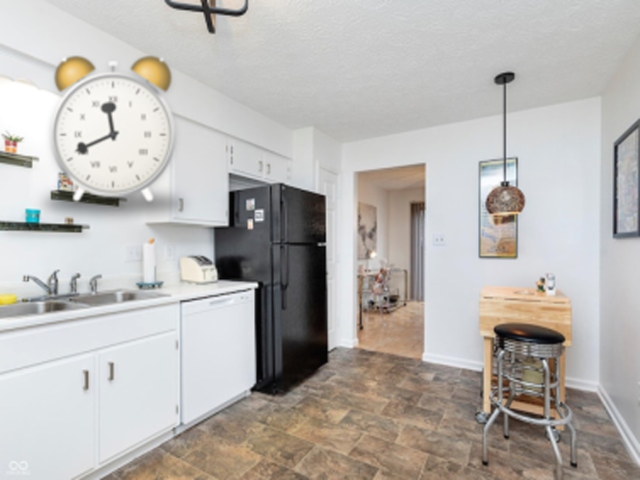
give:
11.41
